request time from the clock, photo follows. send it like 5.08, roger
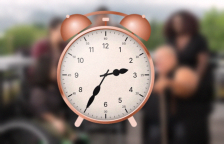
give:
2.35
